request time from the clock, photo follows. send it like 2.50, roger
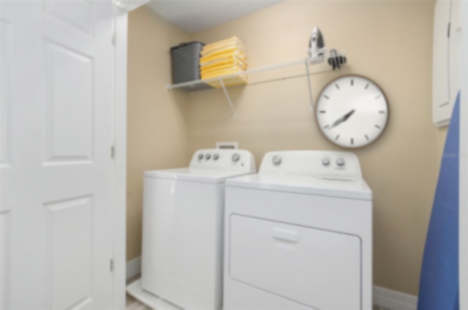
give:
7.39
